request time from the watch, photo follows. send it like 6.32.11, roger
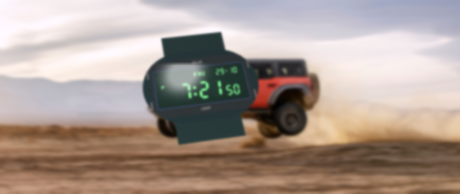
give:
7.21.50
